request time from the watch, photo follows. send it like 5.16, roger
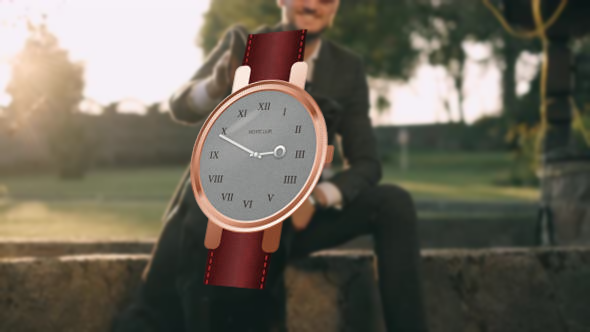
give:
2.49
